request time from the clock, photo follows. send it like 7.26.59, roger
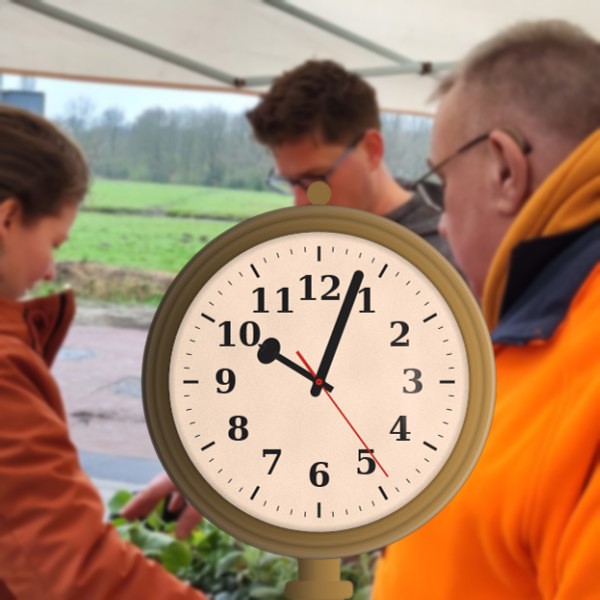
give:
10.03.24
